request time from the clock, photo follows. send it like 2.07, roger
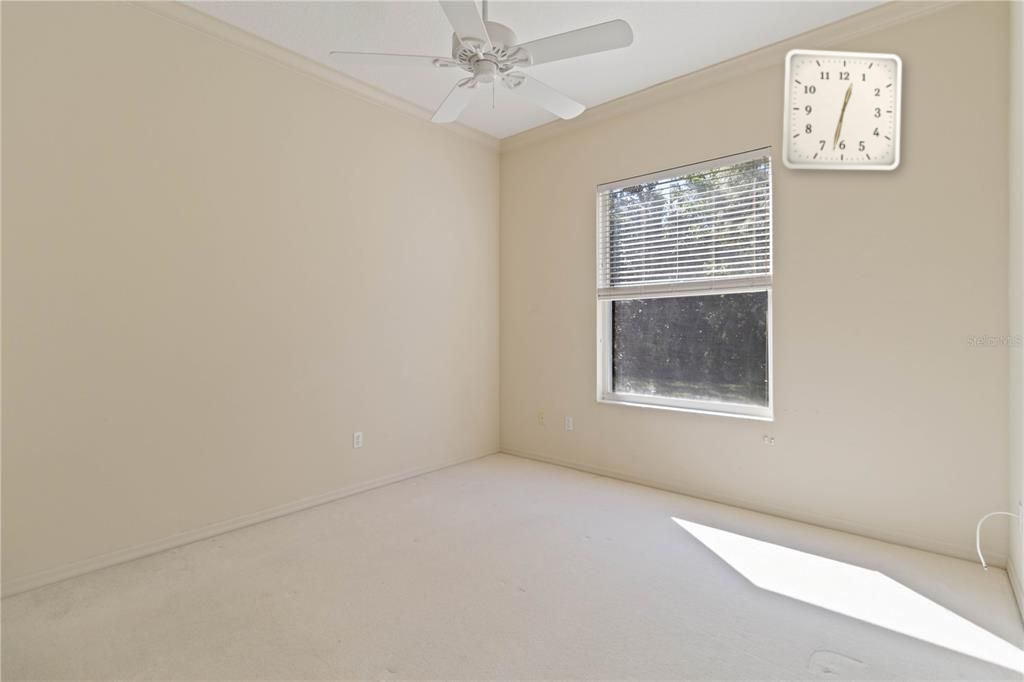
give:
12.32
